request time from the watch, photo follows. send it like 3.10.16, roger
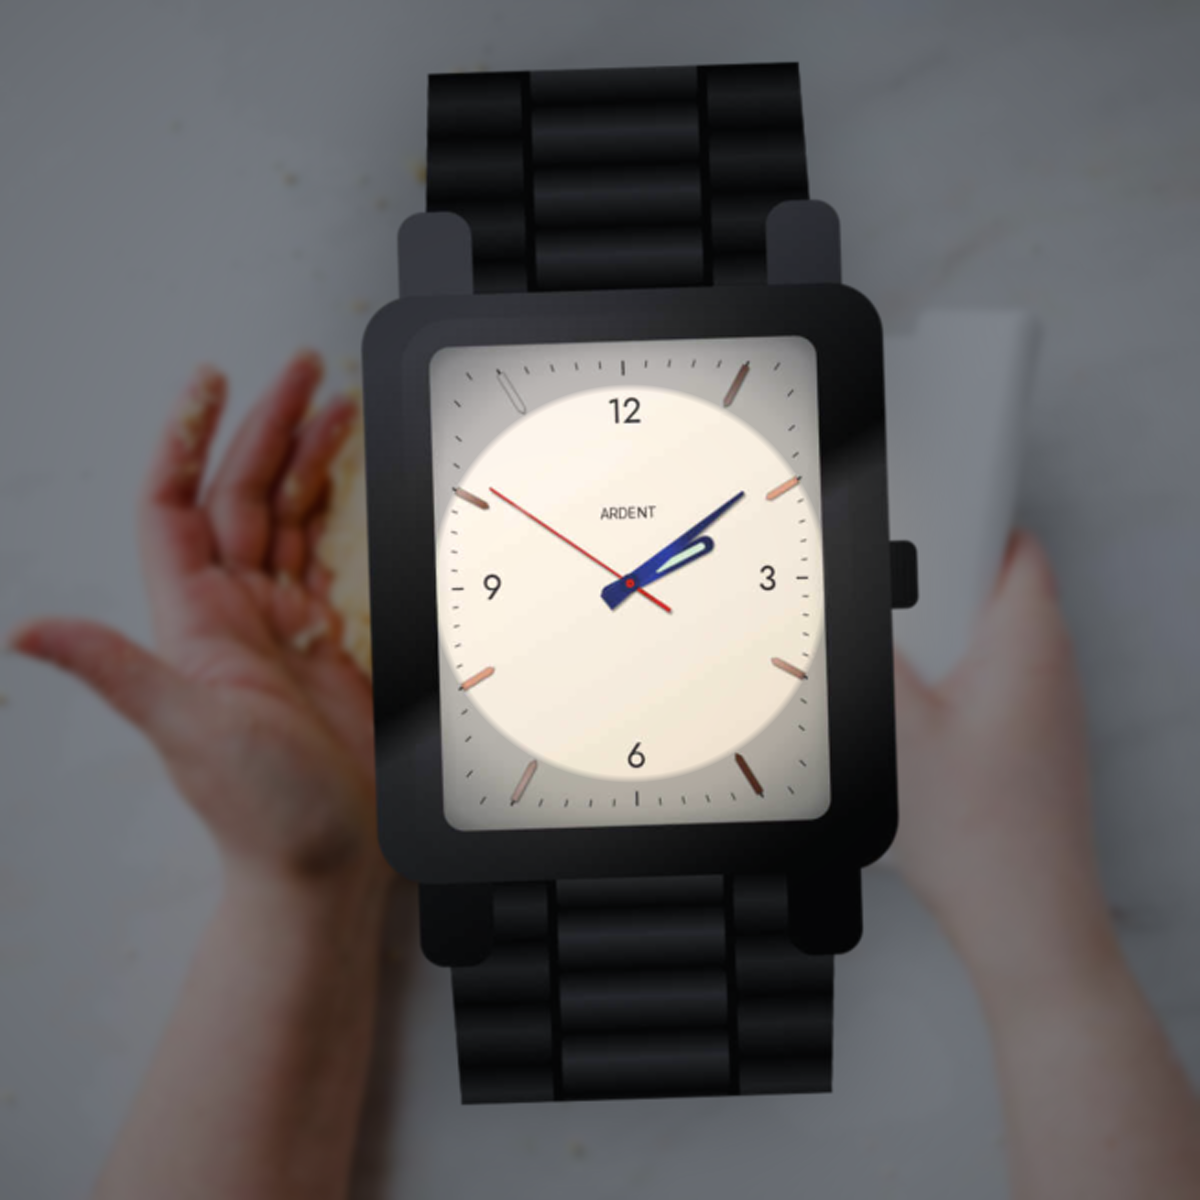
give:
2.08.51
